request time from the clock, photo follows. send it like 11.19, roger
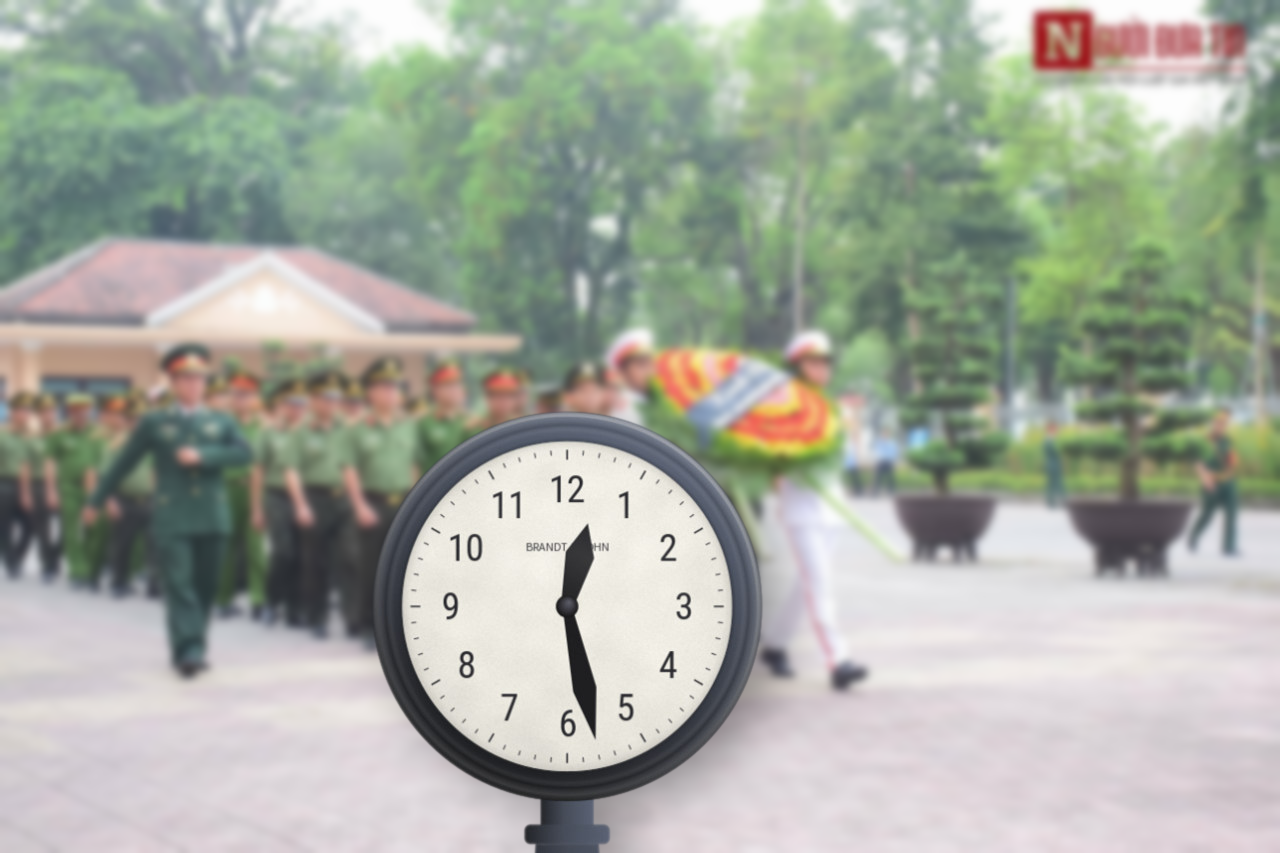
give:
12.28
